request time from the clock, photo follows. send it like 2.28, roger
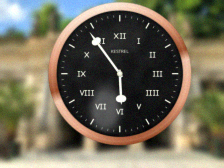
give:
5.54
